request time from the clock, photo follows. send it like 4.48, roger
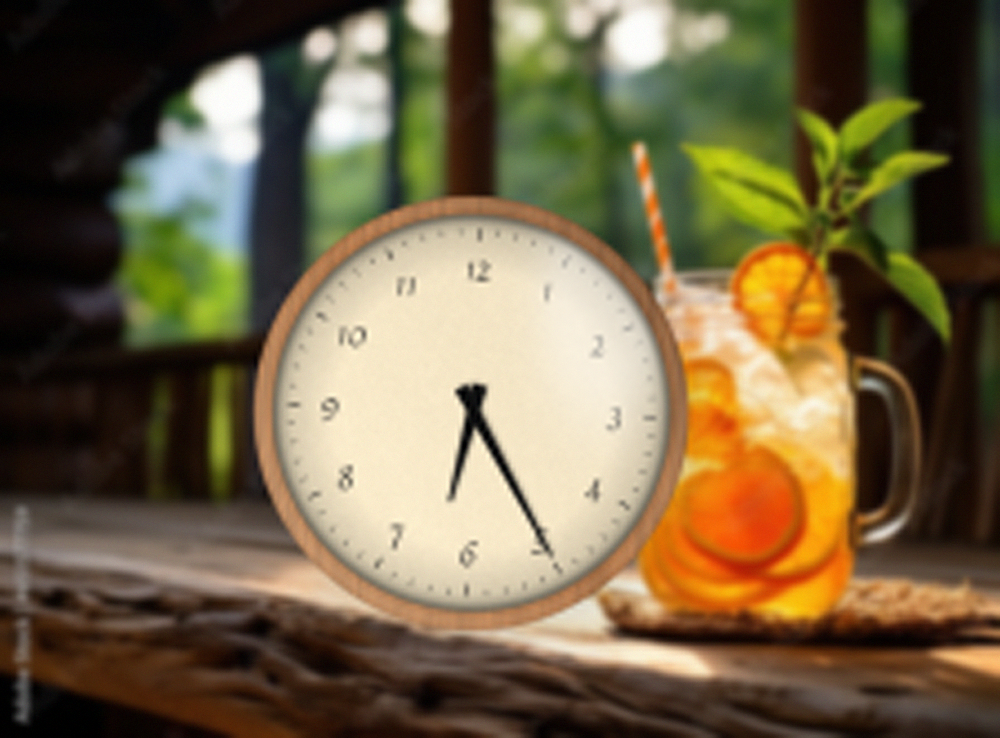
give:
6.25
